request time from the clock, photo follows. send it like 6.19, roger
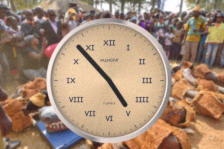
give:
4.53
